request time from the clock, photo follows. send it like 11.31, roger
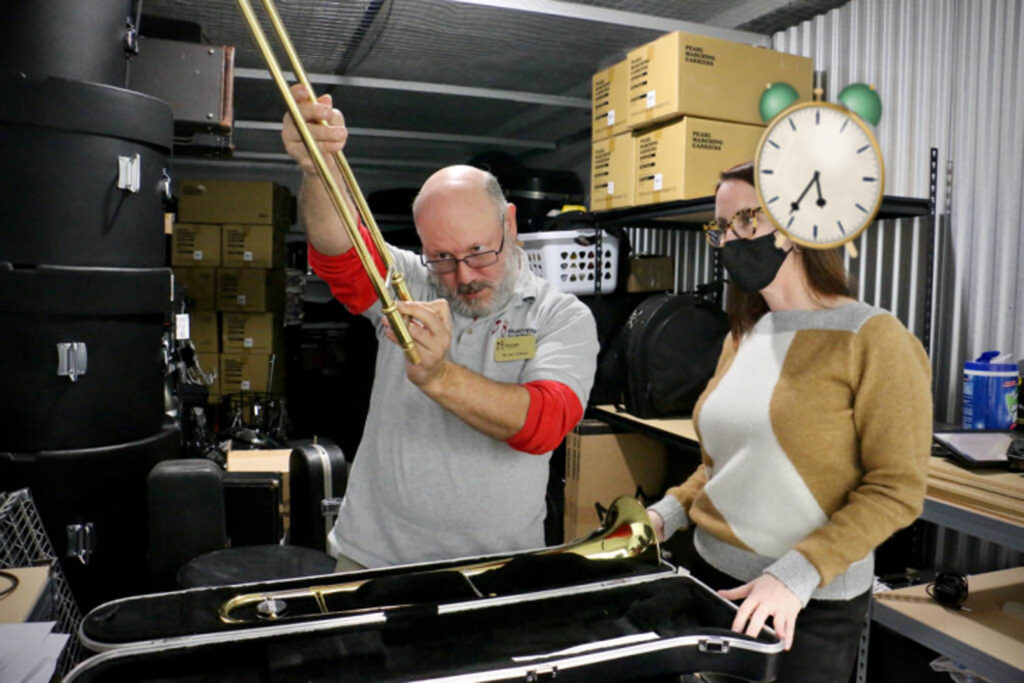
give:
5.36
